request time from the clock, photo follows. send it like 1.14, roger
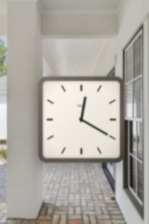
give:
12.20
